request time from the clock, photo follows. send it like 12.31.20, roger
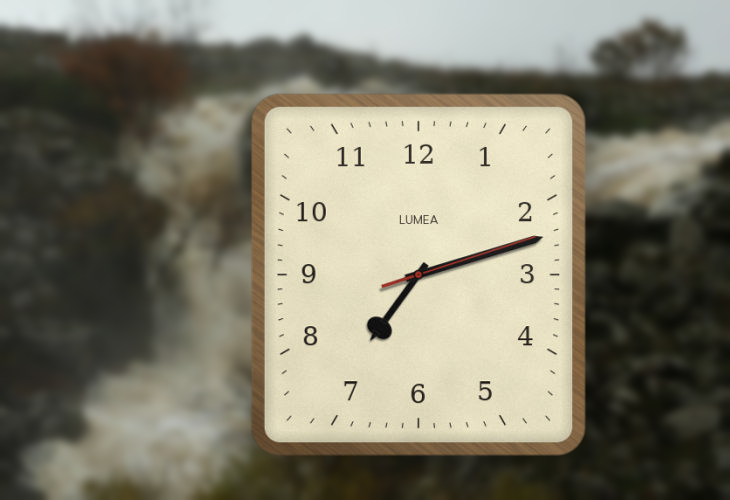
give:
7.12.12
